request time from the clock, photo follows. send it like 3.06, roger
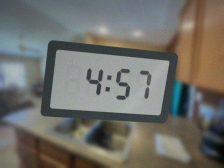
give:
4.57
